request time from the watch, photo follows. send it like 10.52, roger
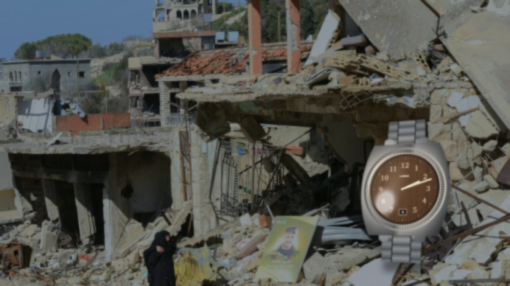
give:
2.12
